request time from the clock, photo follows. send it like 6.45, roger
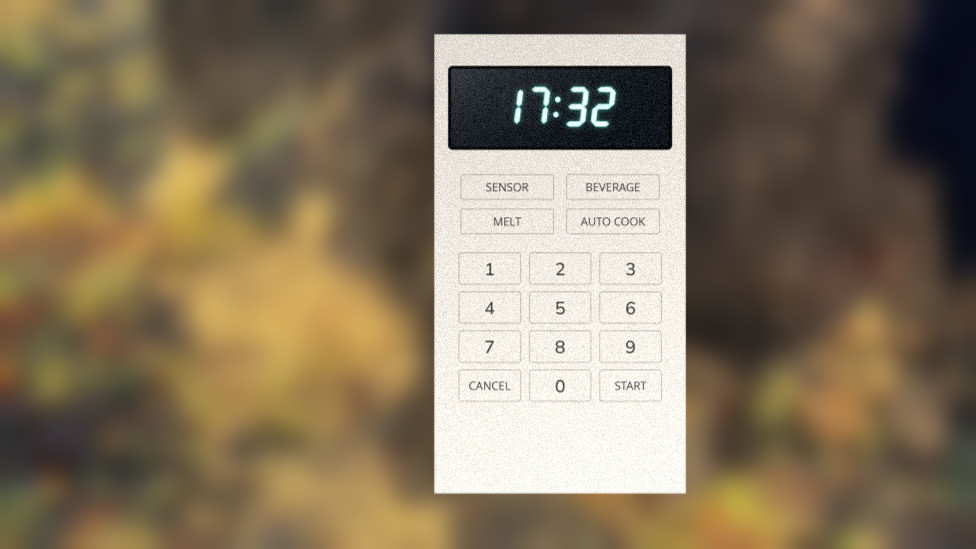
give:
17.32
